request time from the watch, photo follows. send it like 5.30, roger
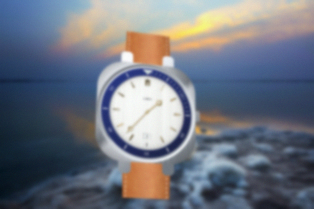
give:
1.37
